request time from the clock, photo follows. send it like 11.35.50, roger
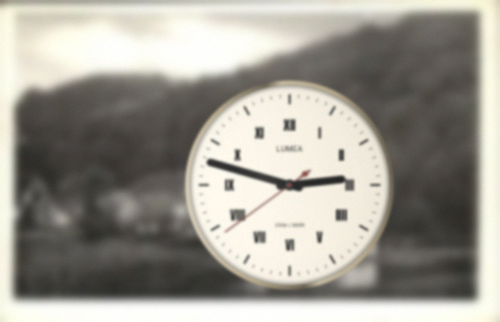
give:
2.47.39
